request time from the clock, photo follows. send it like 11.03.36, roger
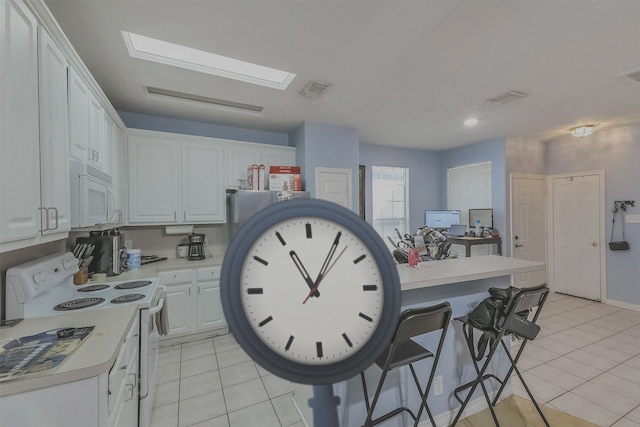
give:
11.05.07
